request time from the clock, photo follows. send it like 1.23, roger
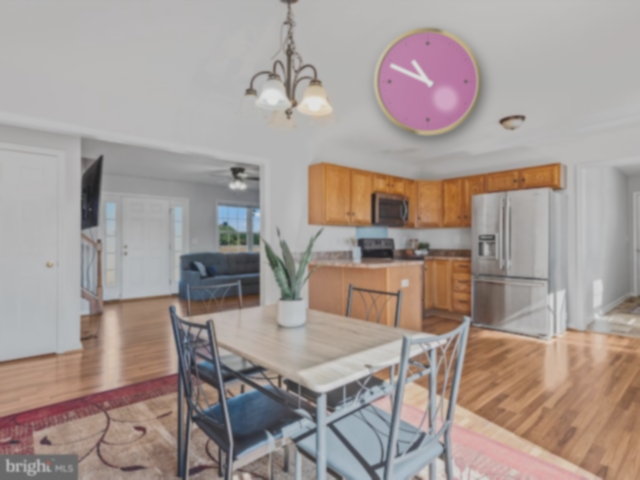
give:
10.49
